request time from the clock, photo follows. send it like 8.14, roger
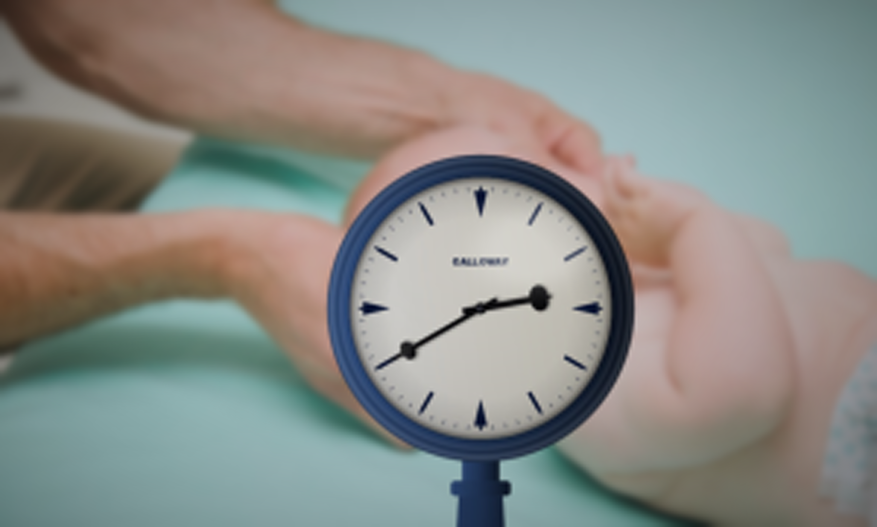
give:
2.40
